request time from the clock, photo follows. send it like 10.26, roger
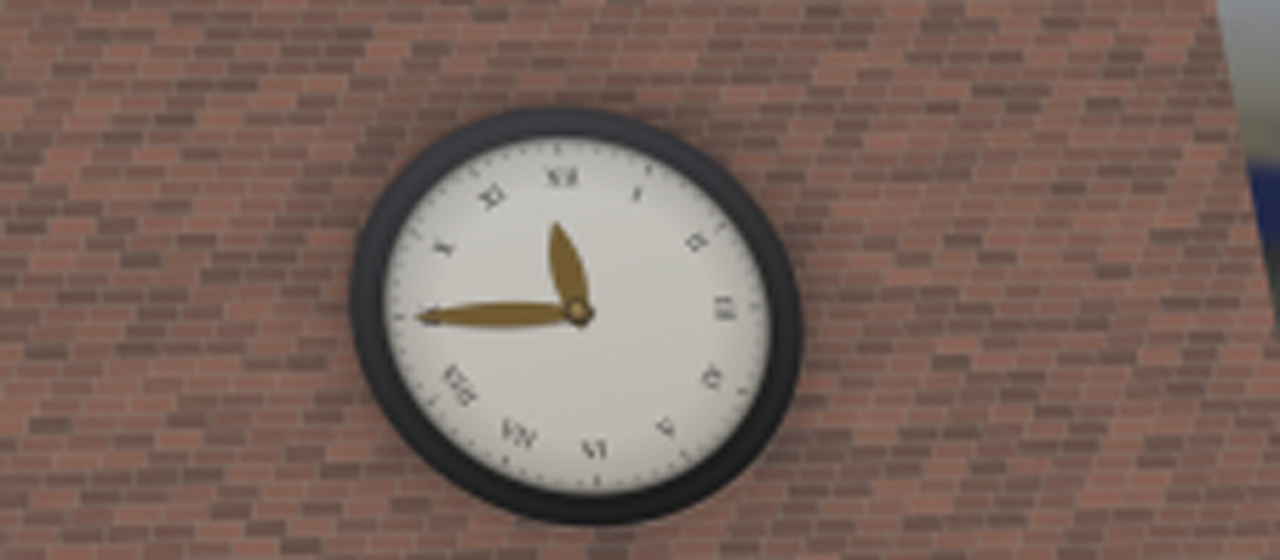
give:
11.45
